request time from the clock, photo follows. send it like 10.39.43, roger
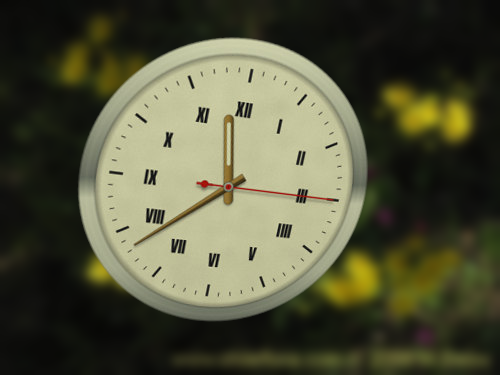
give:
11.38.15
